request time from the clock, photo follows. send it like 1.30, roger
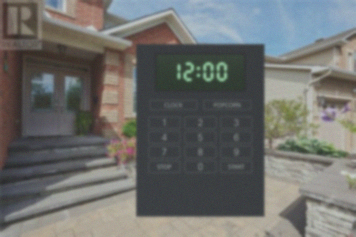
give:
12.00
